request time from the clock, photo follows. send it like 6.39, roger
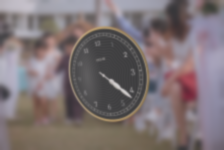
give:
4.22
